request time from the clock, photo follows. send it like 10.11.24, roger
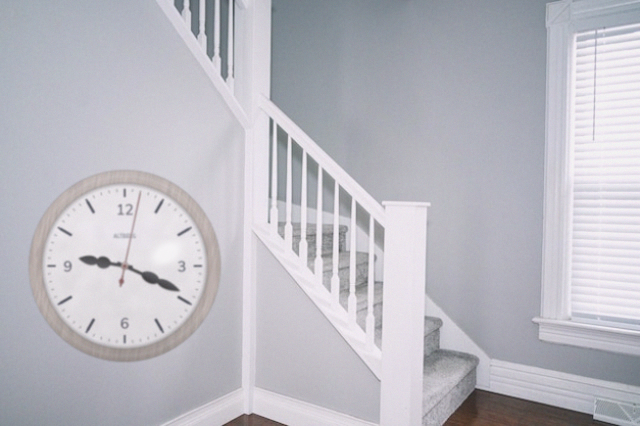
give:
9.19.02
